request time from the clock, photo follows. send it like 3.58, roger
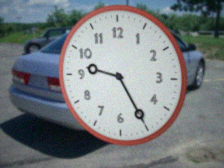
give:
9.25
